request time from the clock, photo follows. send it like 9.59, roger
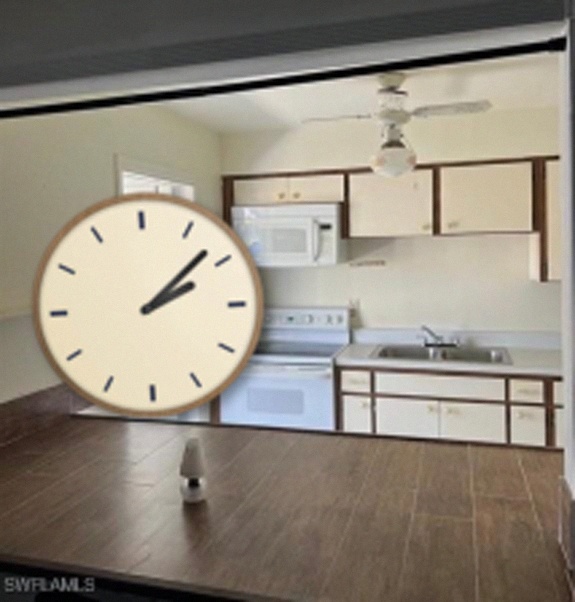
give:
2.08
